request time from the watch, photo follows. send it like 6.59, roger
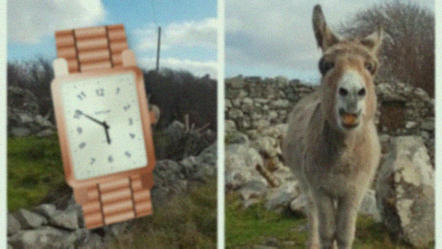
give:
5.51
